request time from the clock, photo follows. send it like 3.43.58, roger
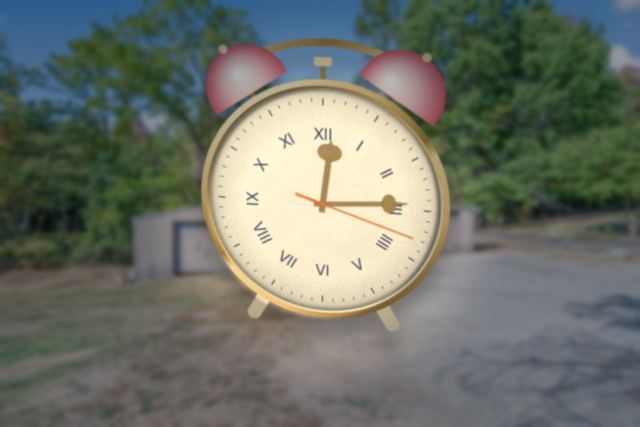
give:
12.14.18
